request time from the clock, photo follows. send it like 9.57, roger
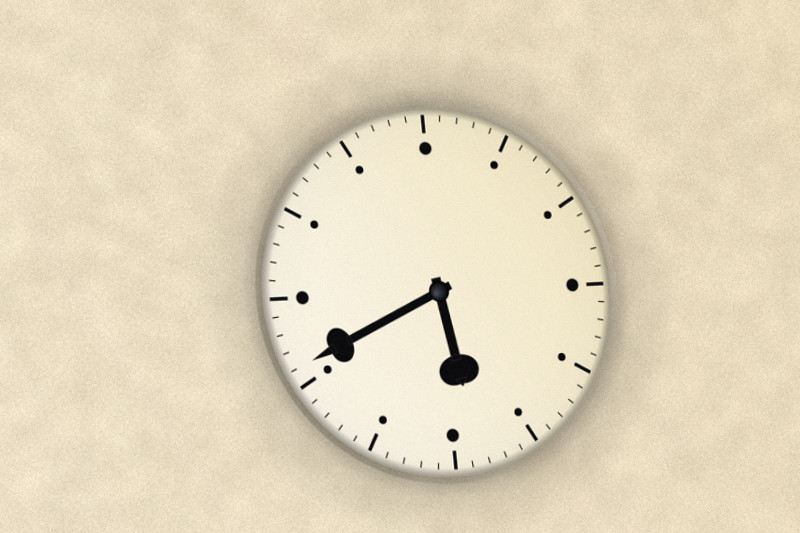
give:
5.41
